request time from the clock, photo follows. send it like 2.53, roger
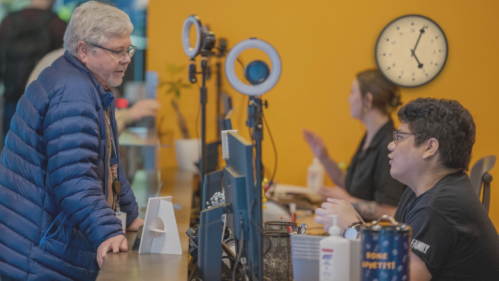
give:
5.04
